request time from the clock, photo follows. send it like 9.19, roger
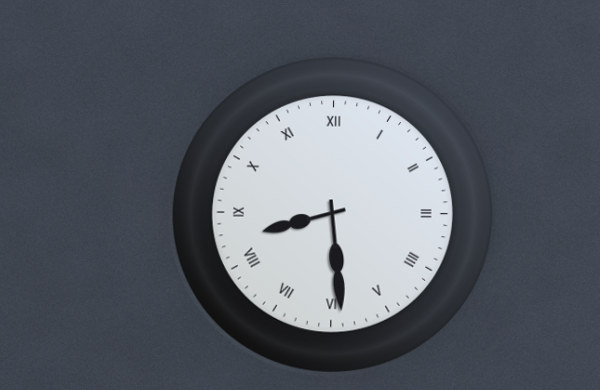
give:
8.29
